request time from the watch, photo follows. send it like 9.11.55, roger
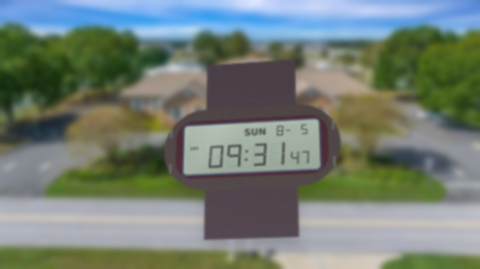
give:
9.31.47
